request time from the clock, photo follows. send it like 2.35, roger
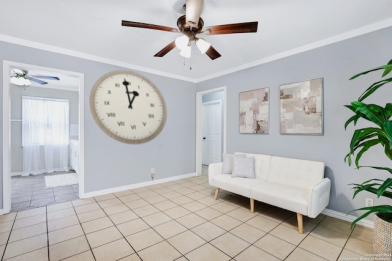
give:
12.59
